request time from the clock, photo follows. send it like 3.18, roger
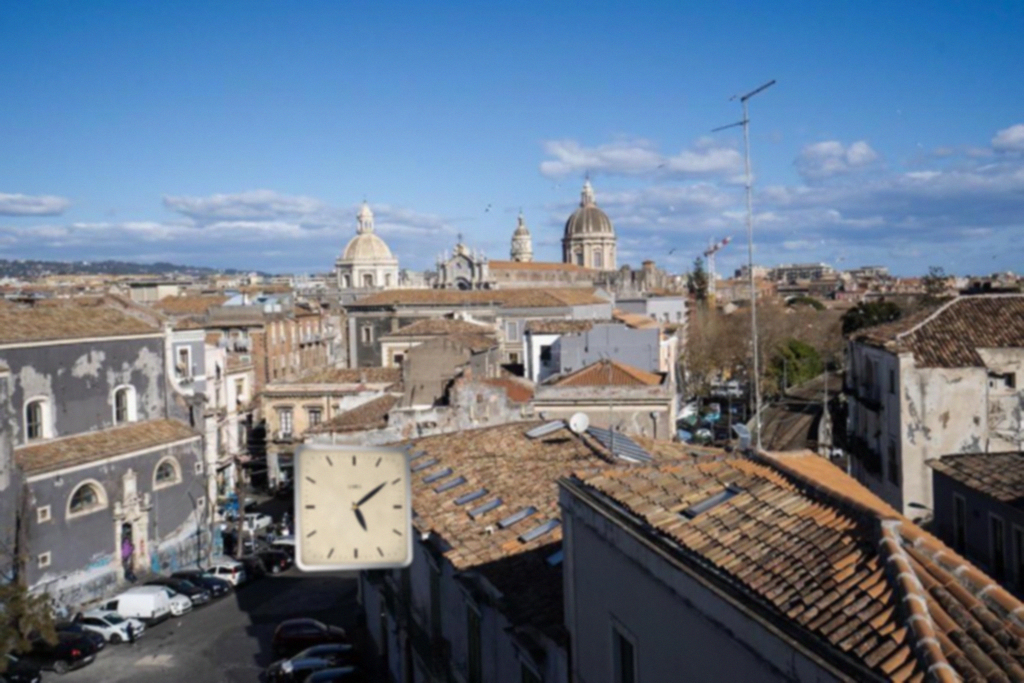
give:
5.09
